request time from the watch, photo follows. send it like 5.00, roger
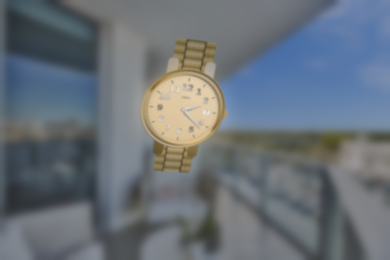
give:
2.22
